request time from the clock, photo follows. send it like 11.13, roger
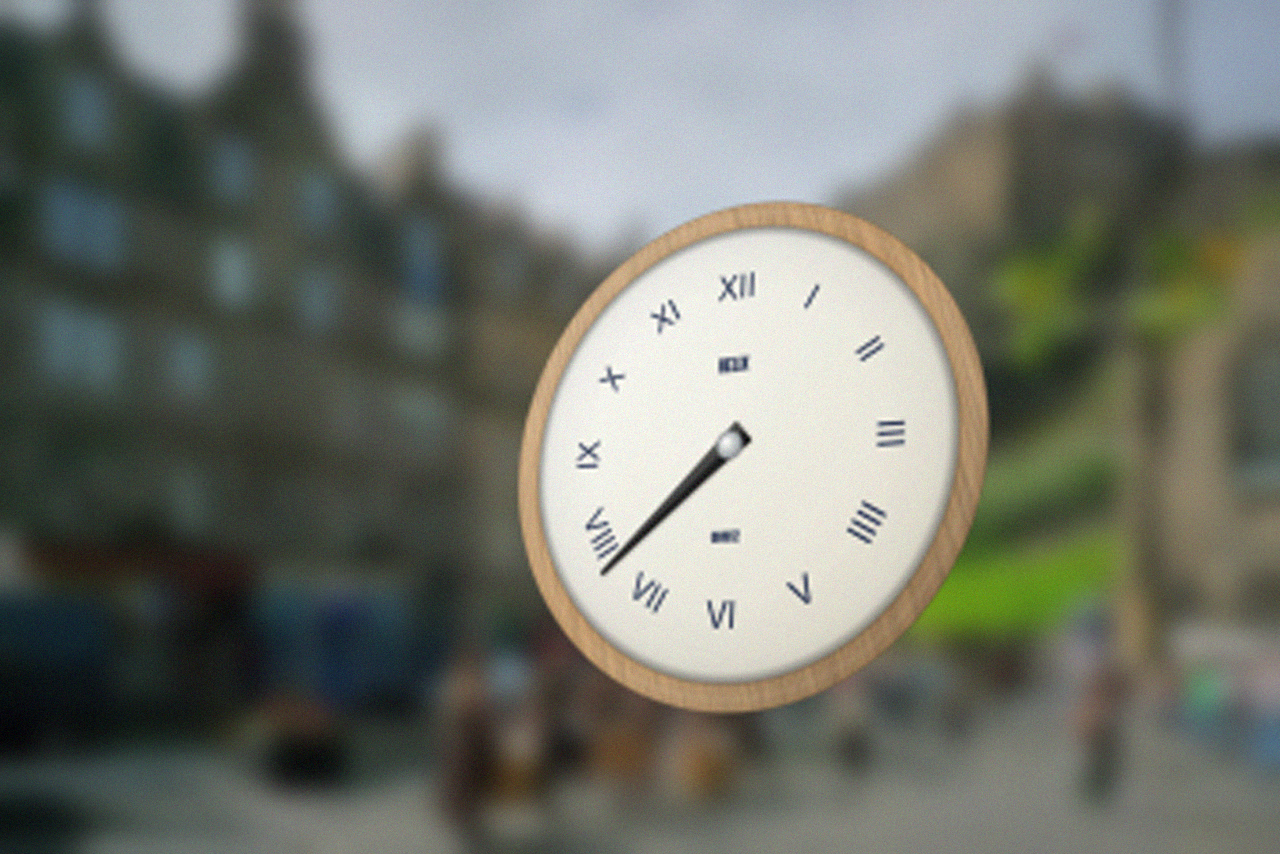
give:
7.38
